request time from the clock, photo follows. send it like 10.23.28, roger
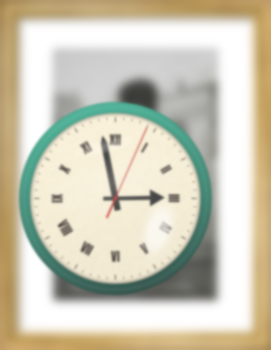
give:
2.58.04
